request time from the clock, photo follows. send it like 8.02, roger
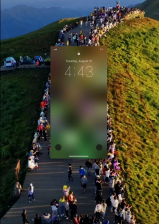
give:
4.43
